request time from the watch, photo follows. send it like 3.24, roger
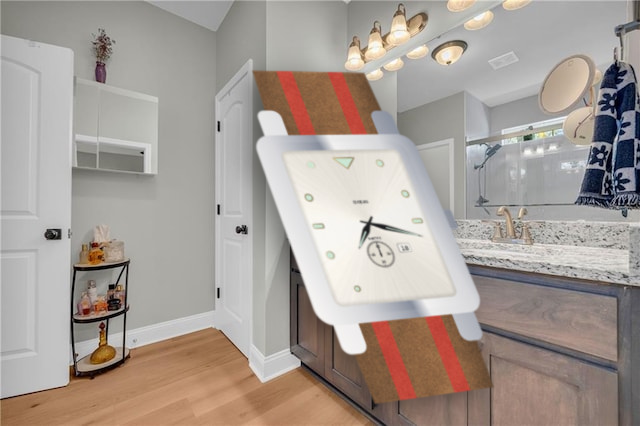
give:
7.18
